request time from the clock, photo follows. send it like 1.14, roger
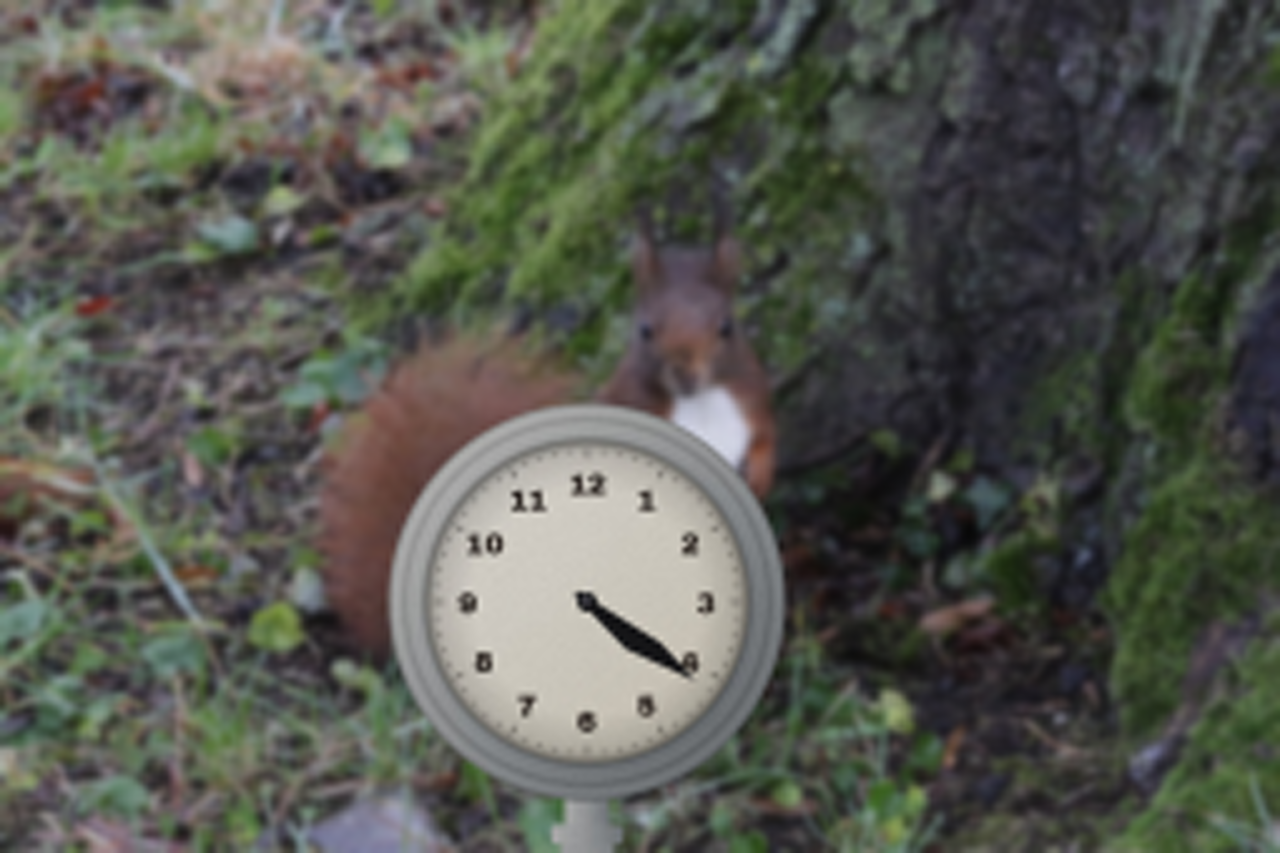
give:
4.21
